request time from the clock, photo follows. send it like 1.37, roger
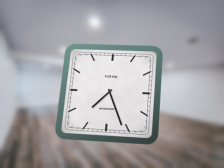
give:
7.26
